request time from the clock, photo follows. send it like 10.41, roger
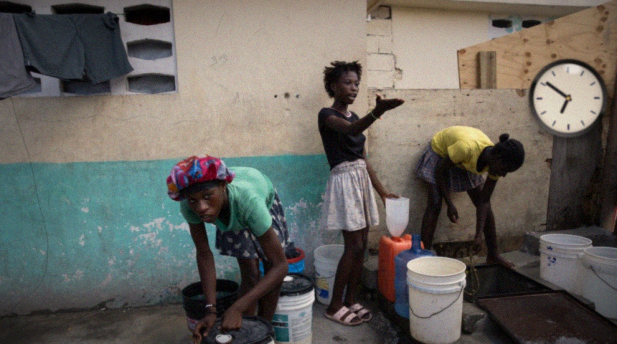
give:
6.51
